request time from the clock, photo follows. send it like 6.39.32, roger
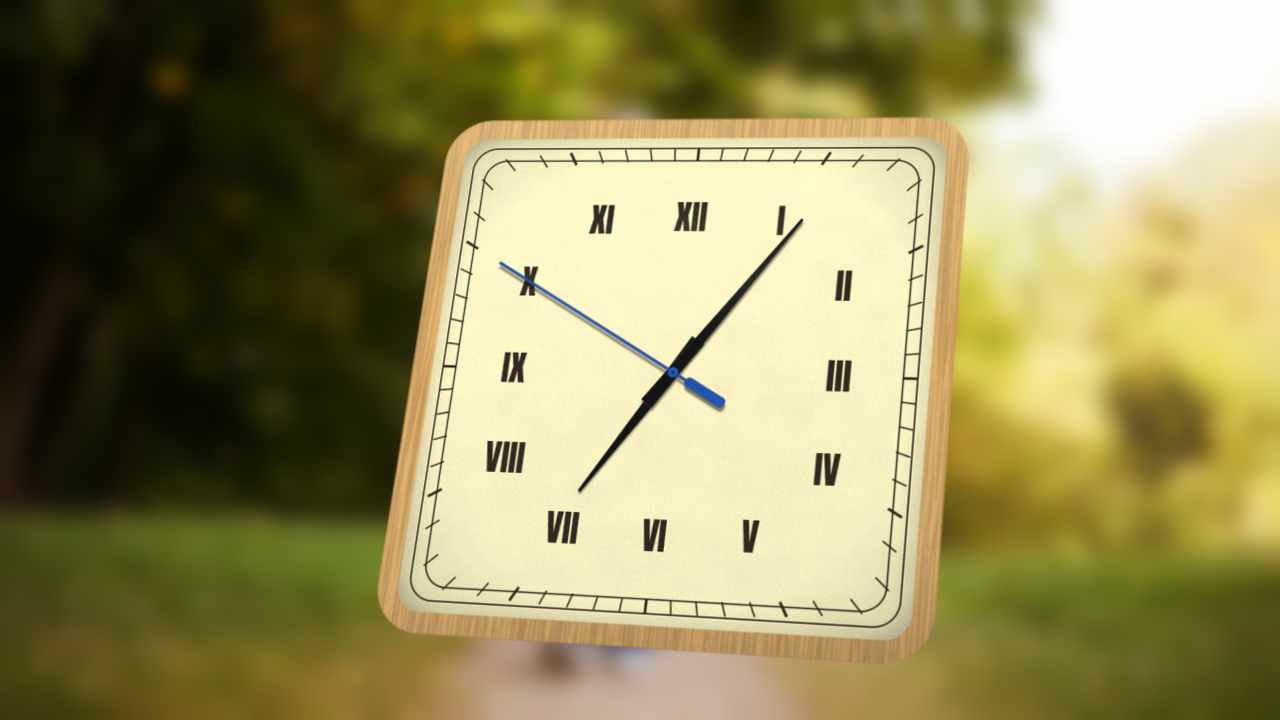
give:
7.05.50
